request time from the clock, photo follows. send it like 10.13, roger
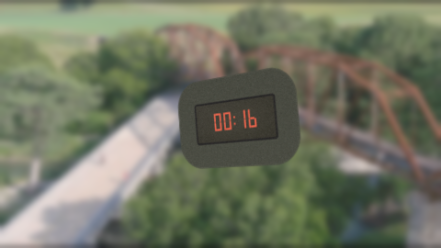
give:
0.16
